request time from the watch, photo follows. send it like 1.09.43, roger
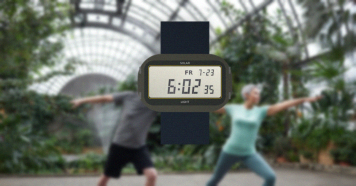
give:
6.02.35
